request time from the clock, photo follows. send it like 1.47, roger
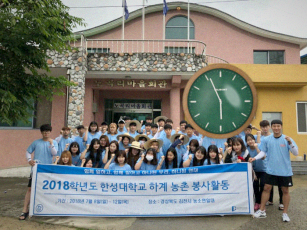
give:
5.56
